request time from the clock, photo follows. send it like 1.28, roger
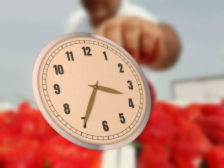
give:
3.35
